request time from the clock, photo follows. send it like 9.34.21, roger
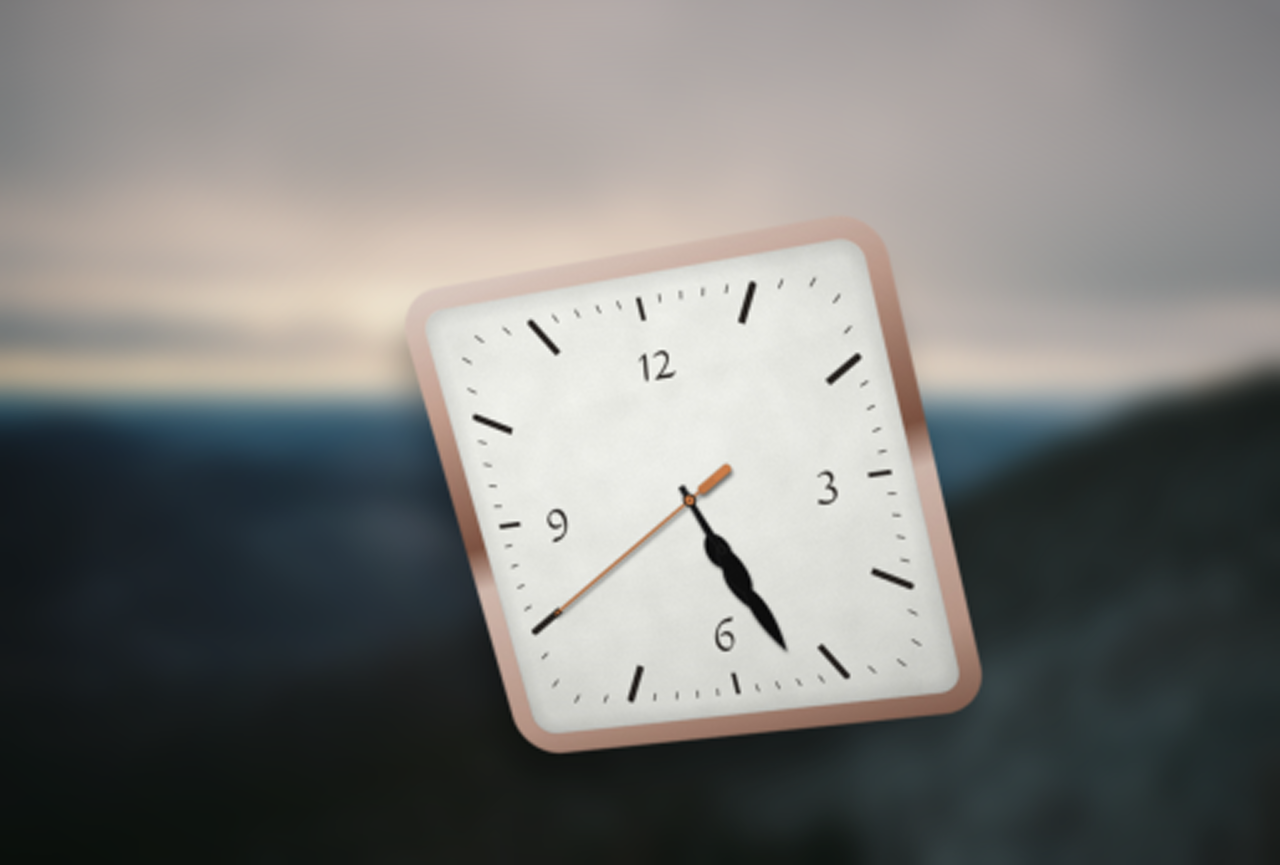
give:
5.26.40
